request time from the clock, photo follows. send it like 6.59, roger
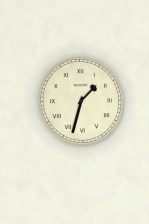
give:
1.33
